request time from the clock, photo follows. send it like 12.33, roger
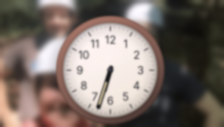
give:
6.33
